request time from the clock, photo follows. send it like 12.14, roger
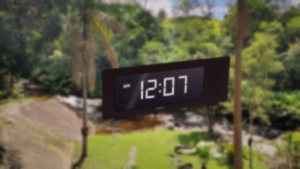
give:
12.07
